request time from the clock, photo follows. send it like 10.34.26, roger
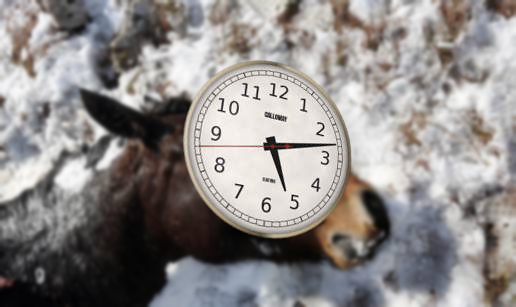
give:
5.12.43
